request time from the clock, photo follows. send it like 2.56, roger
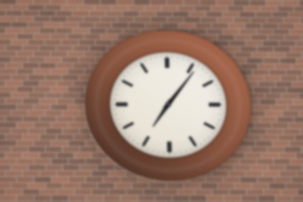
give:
7.06
